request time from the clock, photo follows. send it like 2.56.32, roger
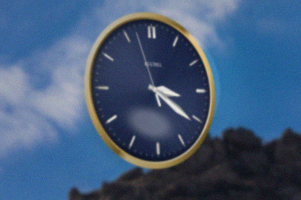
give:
3.20.57
